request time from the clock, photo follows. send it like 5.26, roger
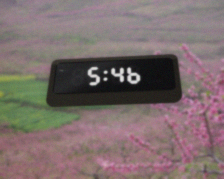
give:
5.46
